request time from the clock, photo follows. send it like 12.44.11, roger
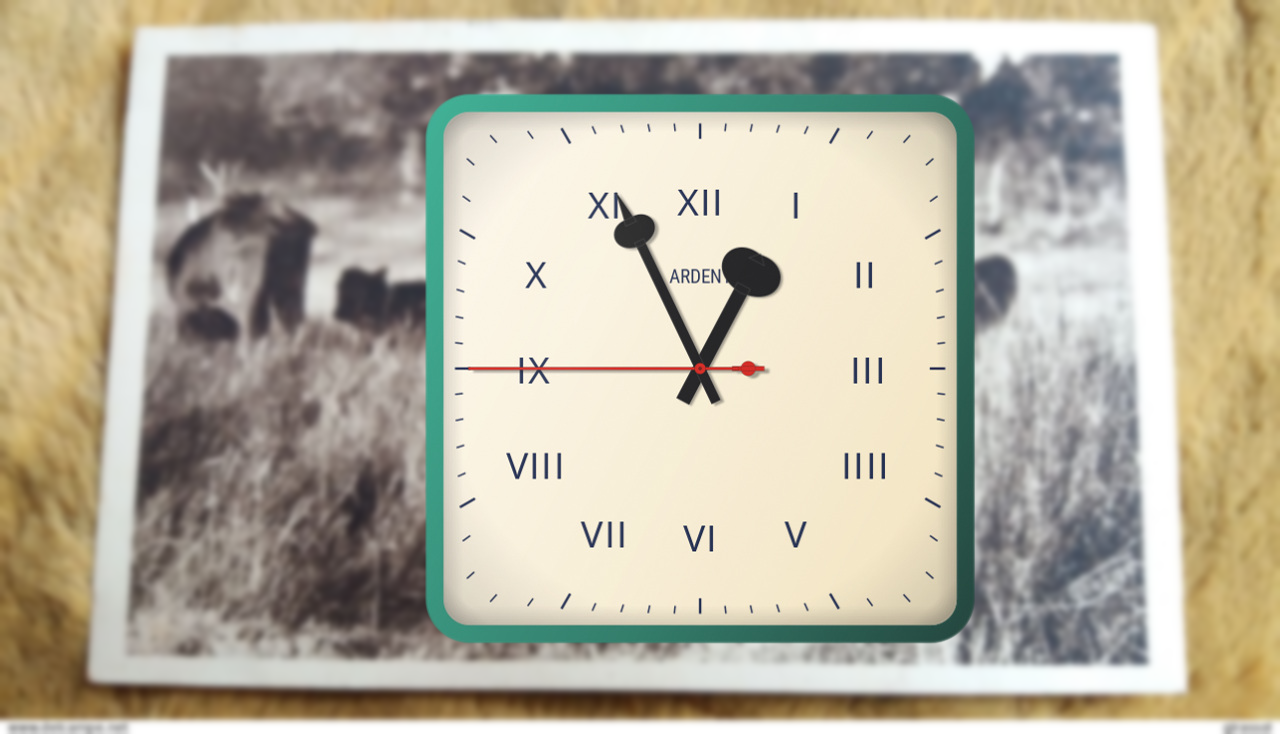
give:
12.55.45
